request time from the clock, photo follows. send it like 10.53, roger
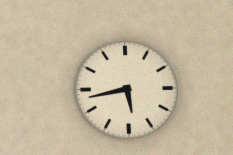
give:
5.43
